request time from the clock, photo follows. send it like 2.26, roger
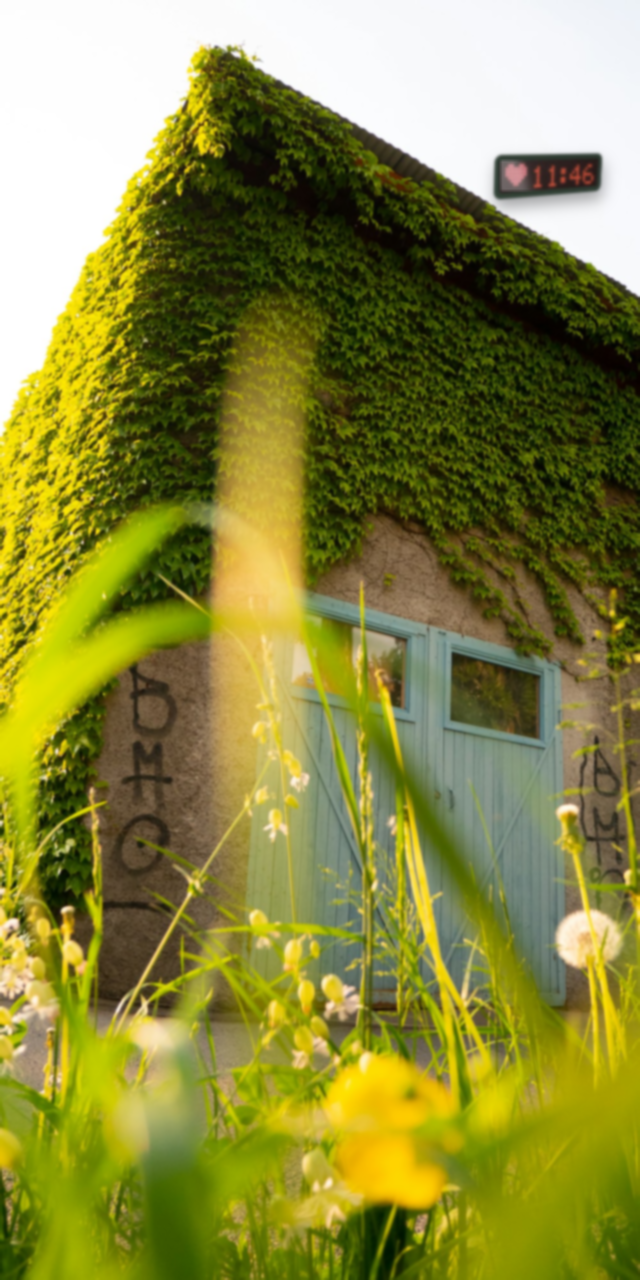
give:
11.46
